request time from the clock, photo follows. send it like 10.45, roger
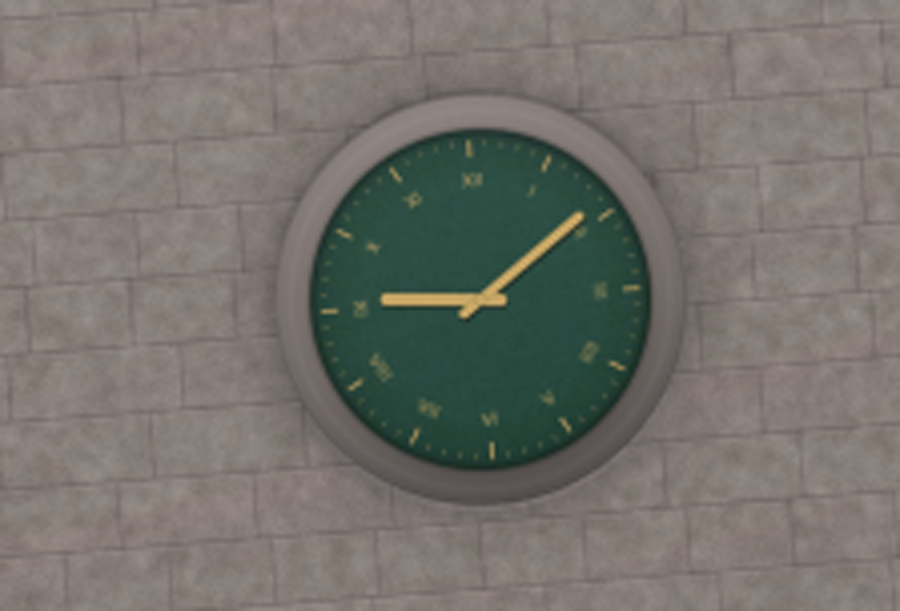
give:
9.09
